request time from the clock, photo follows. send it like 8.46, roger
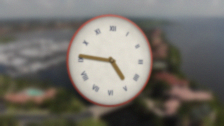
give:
4.46
